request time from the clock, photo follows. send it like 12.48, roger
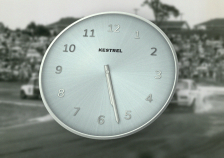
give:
5.27
